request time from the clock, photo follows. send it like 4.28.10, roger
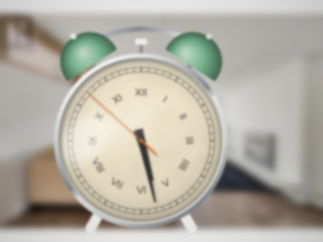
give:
5.27.52
